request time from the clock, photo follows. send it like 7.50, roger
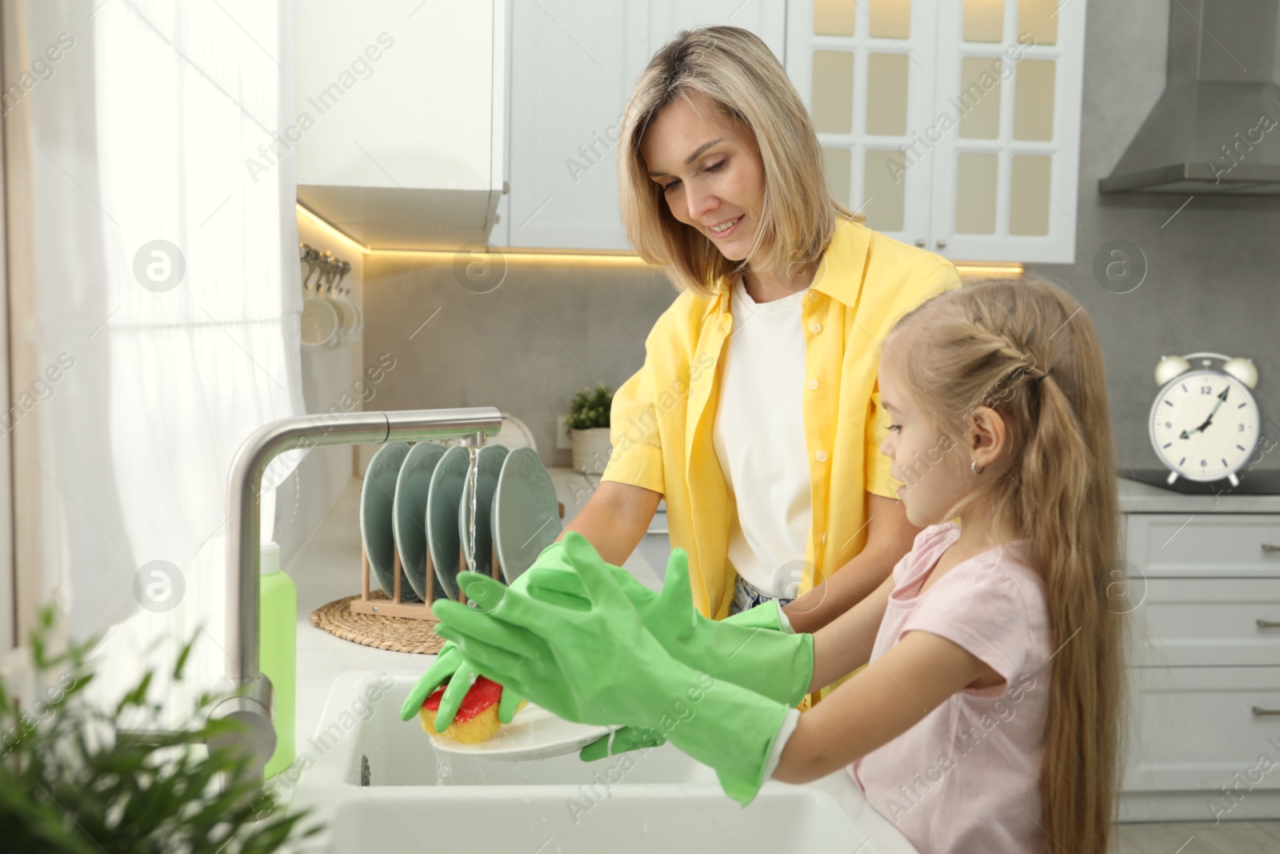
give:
8.05
